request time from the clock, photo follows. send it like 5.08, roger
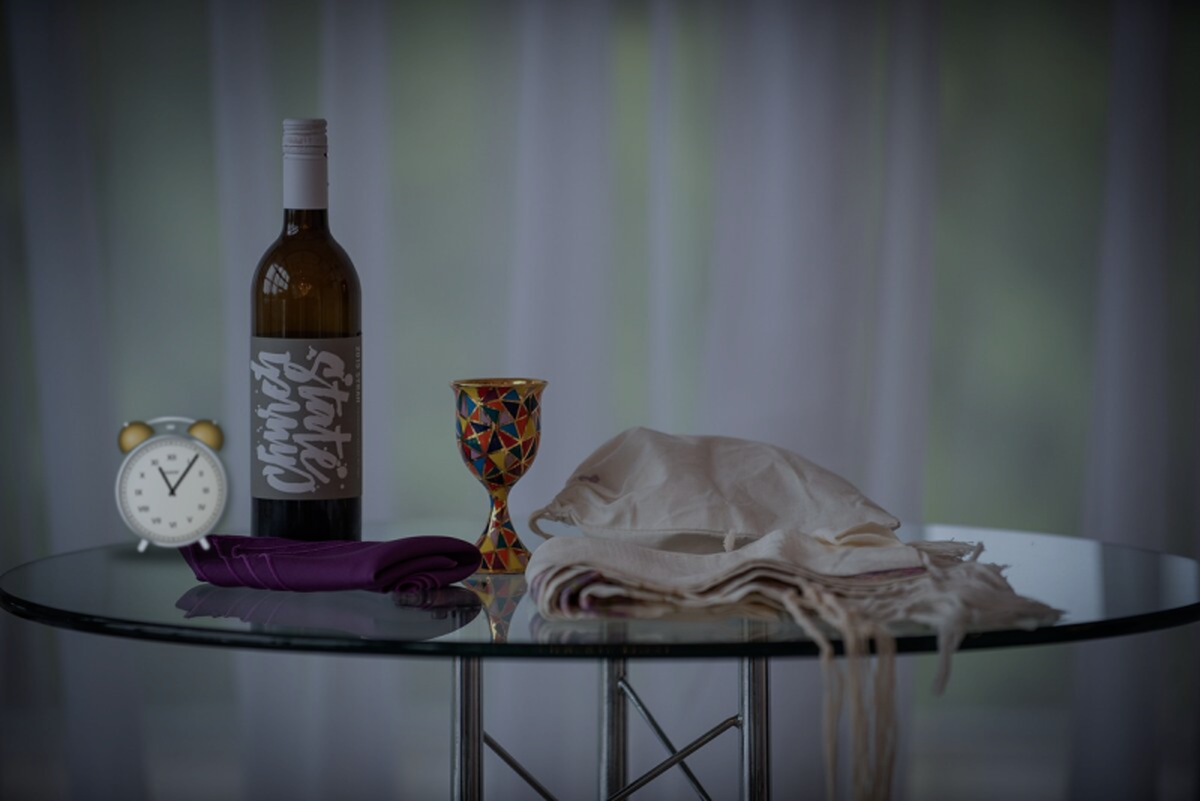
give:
11.06
